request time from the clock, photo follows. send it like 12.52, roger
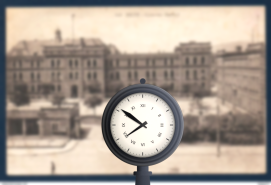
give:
7.51
